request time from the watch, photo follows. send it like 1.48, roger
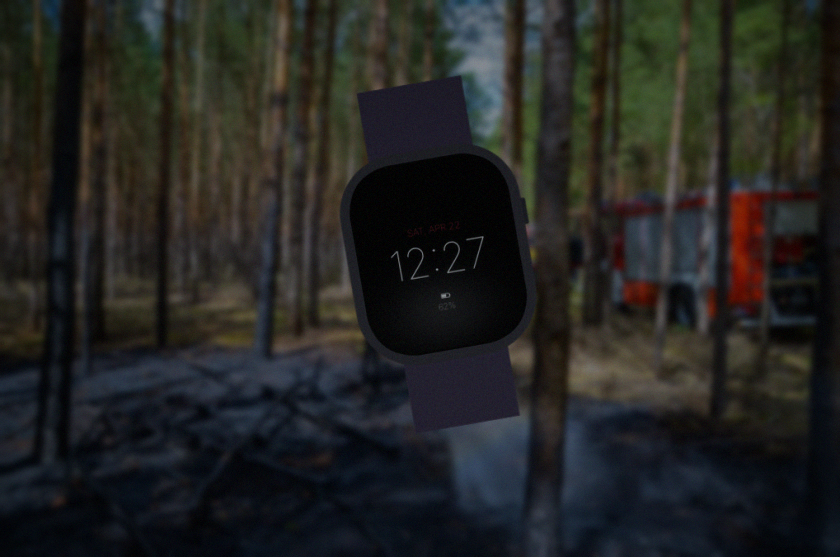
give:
12.27
